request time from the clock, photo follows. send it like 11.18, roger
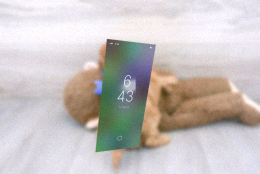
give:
6.43
